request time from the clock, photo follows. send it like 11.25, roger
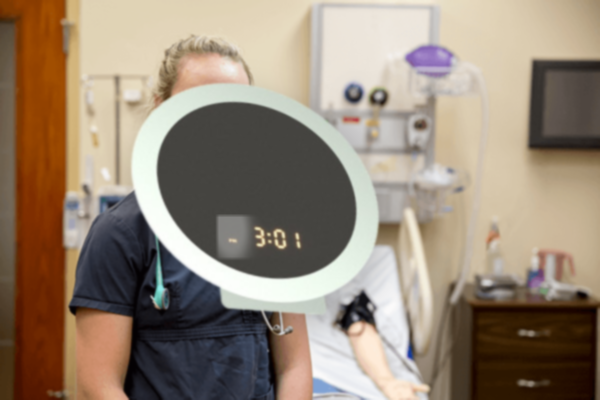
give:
3.01
